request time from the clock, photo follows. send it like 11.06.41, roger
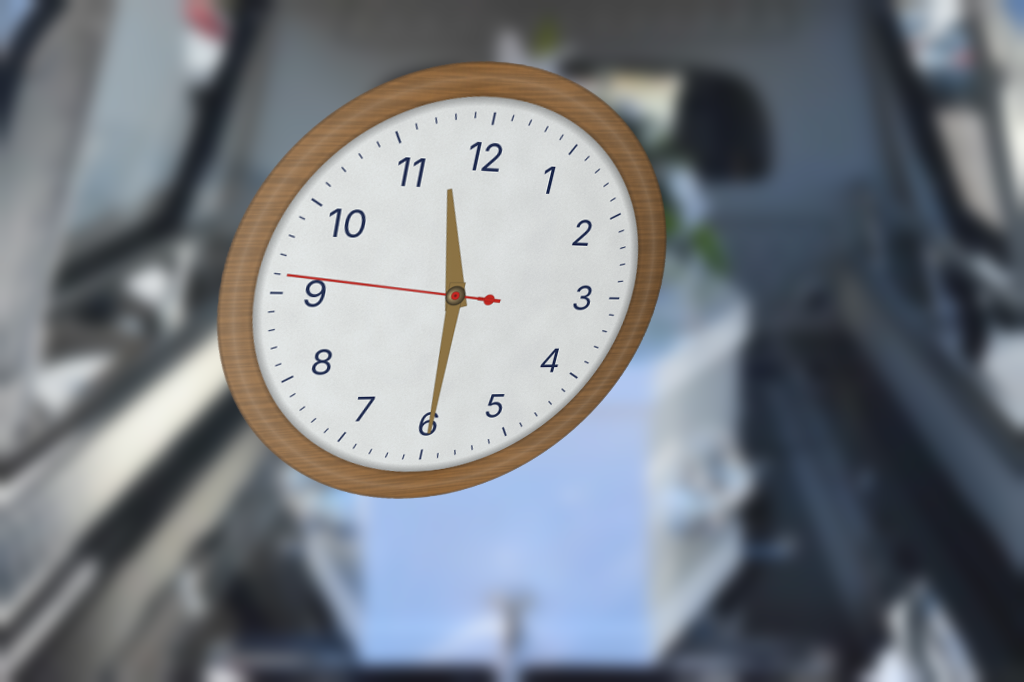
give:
11.29.46
